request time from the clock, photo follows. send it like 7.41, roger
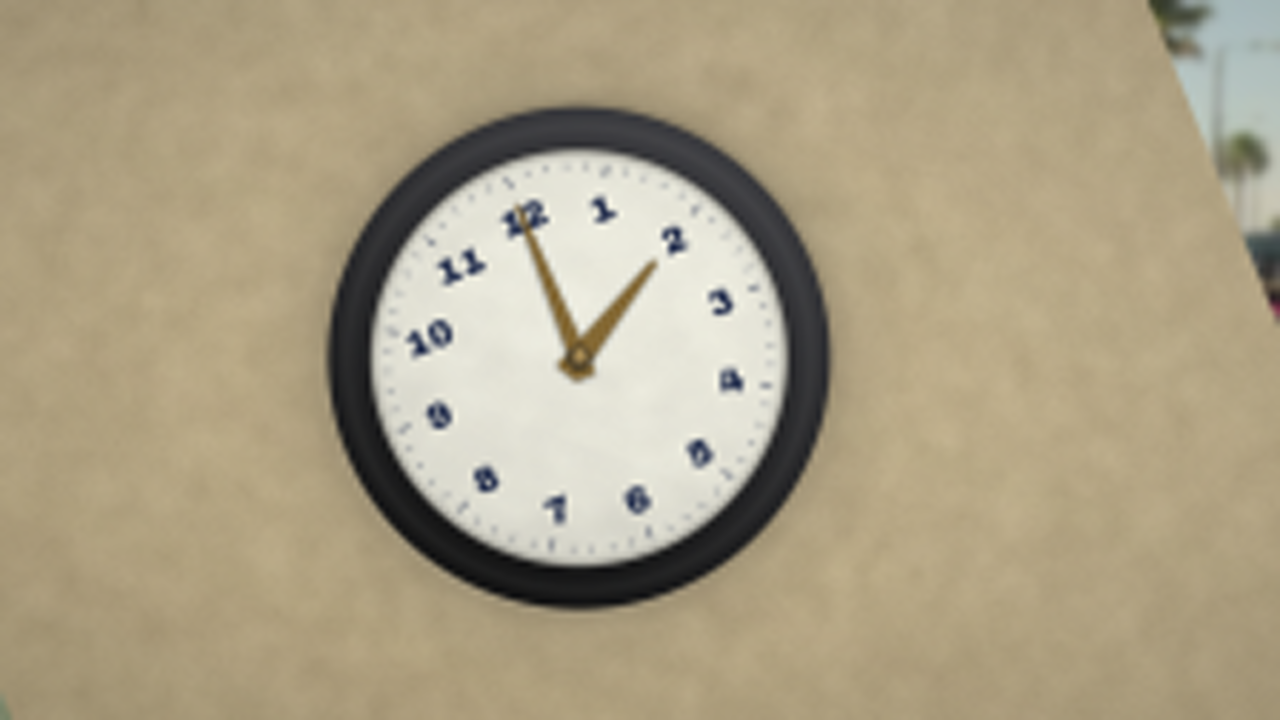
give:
2.00
